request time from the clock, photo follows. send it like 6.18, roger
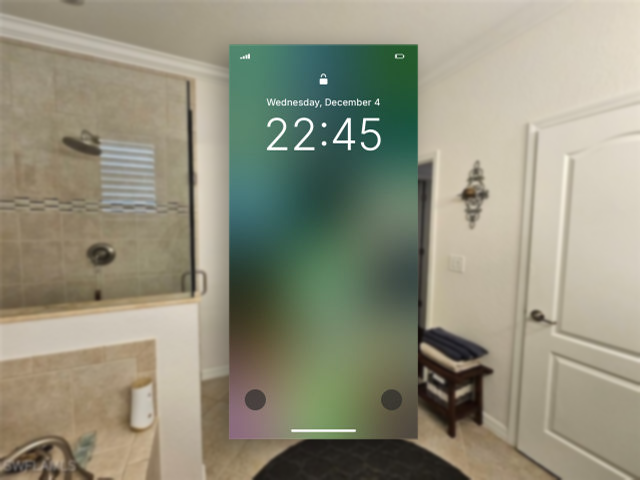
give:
22.45
